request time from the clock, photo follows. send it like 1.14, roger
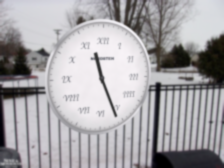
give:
11.26
